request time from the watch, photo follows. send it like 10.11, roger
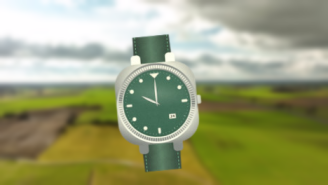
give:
10.00
